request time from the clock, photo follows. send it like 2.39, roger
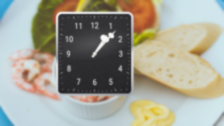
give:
1.07
